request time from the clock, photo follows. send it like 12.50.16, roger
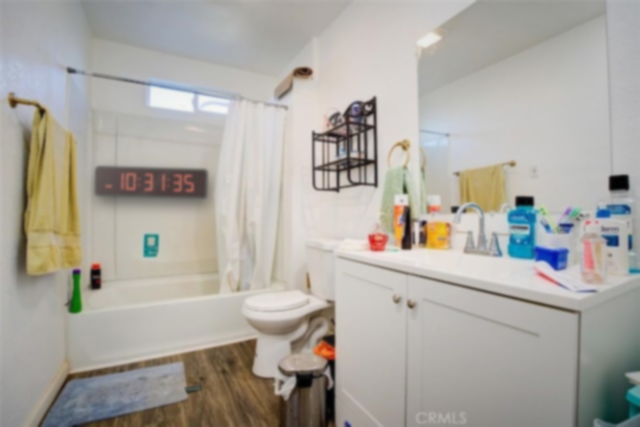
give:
10.31.35
